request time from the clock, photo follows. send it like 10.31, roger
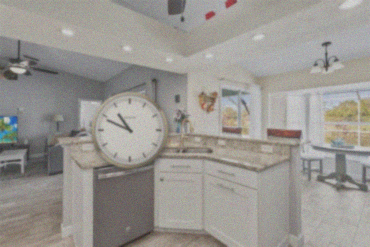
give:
10.49
